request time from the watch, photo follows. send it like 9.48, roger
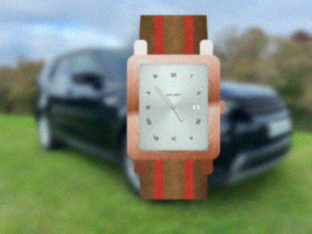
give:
4.53
